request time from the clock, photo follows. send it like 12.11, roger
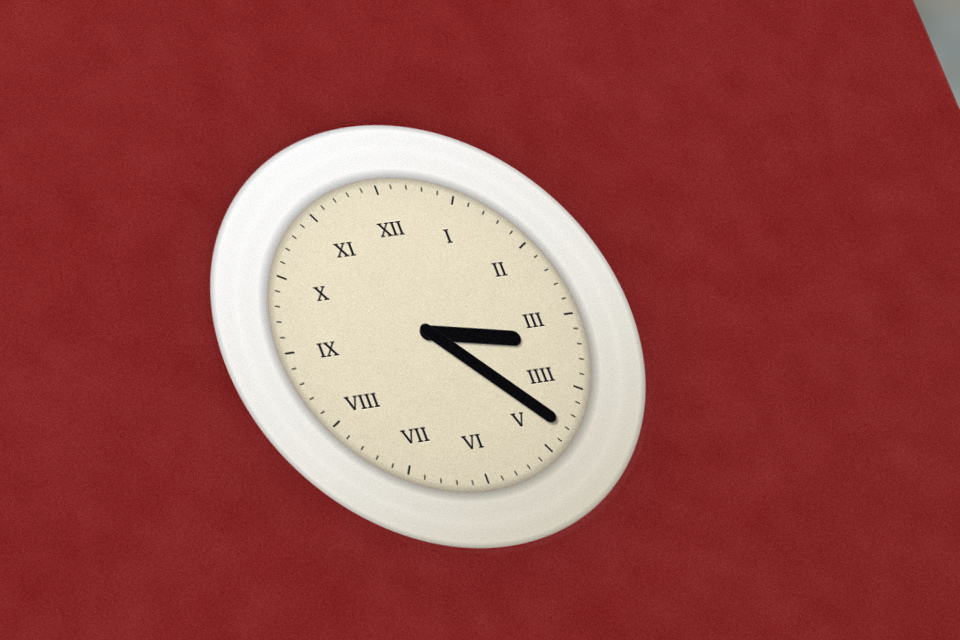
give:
3.23
